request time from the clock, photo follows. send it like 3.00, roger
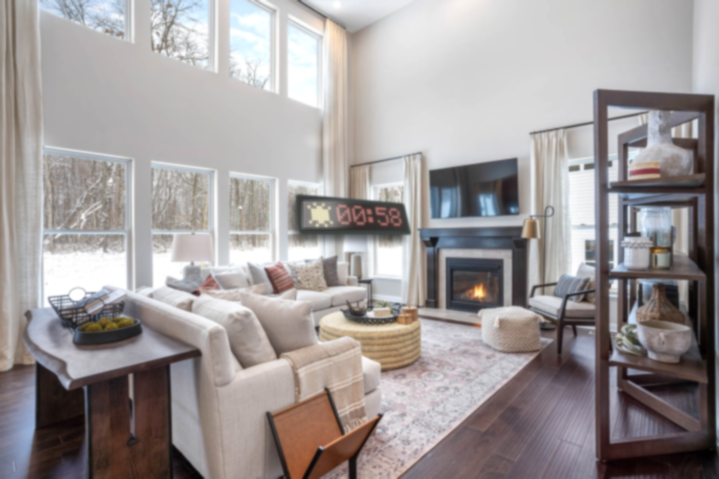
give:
0.58
